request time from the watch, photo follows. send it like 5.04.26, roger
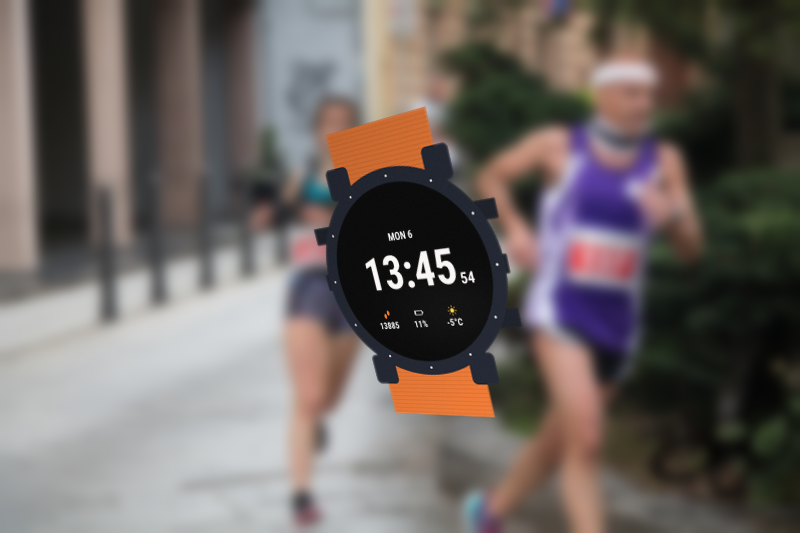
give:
13.45.54
